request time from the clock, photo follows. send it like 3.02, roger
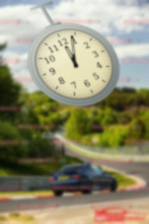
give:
12.04
